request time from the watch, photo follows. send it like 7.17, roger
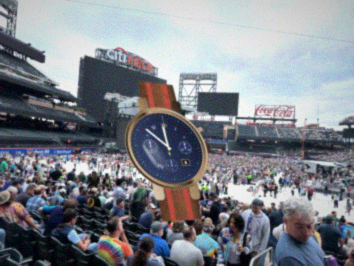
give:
11.52
